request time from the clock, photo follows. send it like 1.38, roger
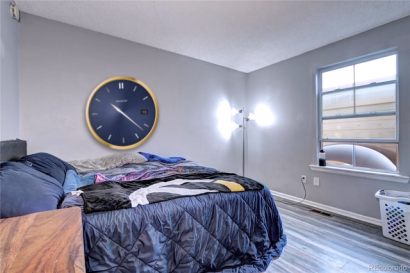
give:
10.22
